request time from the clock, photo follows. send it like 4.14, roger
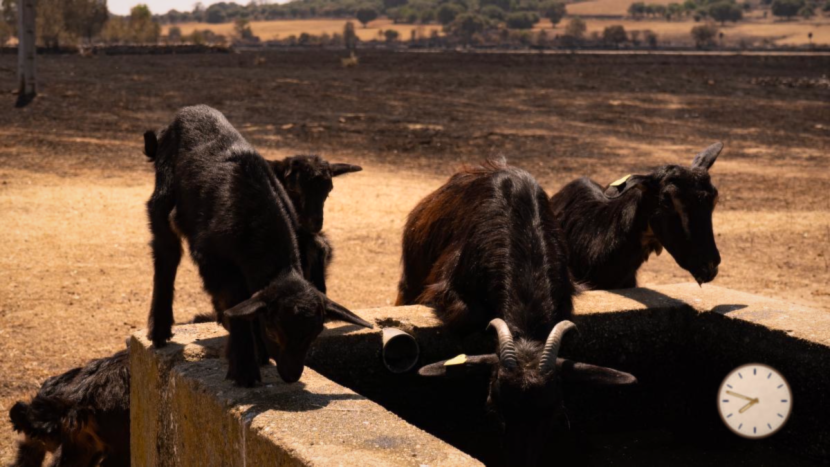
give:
7.48
